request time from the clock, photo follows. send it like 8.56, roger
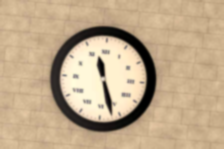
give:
11.27
